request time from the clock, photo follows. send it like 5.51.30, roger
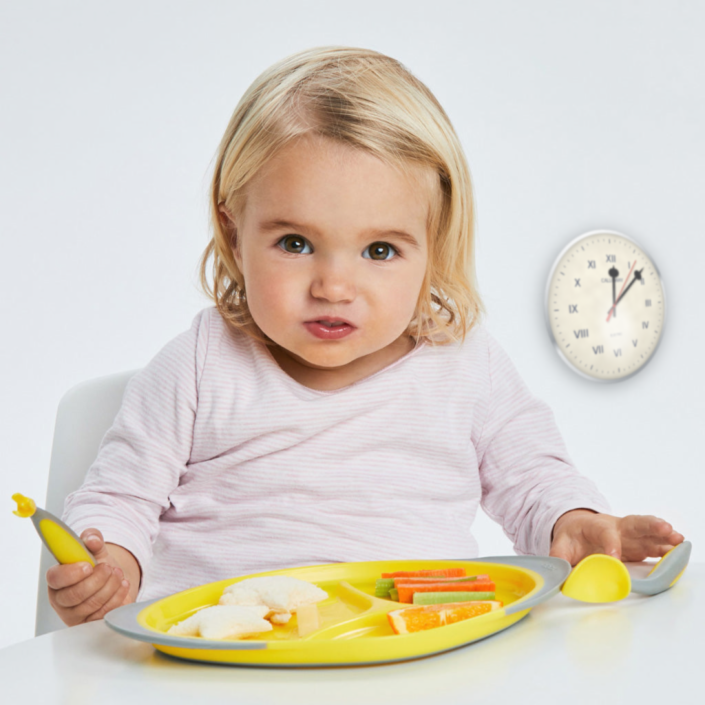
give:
12.08.06
